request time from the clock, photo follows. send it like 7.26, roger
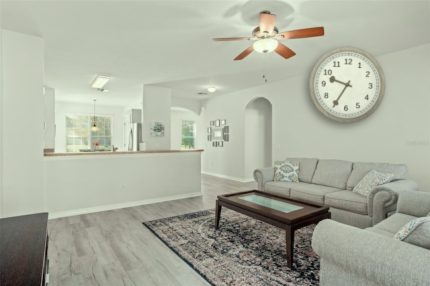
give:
9.35
